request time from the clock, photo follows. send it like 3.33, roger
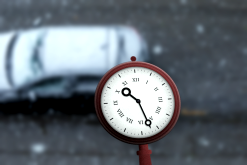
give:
10.27
